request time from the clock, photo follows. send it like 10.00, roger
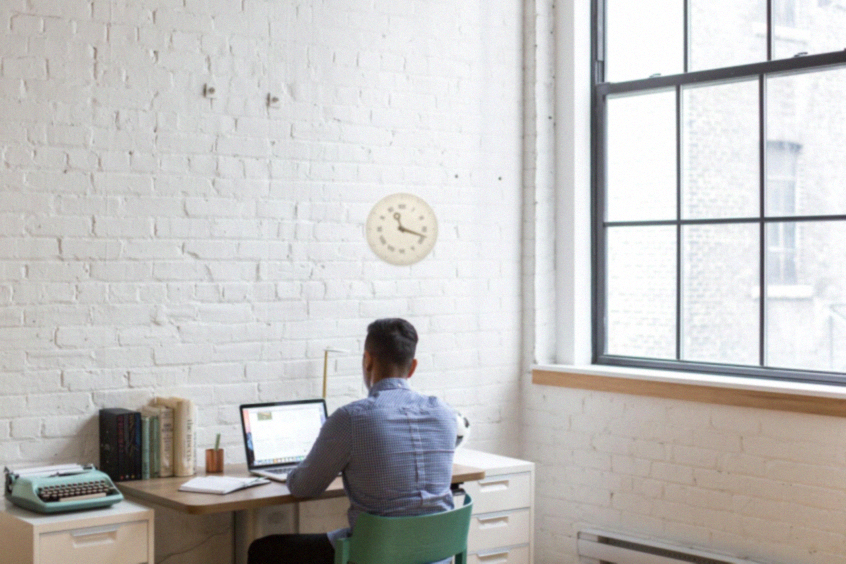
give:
11.18
